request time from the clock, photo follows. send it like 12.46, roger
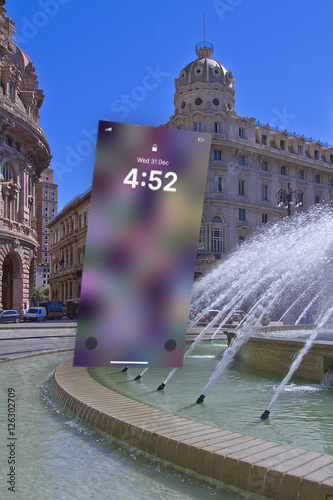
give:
4.52
